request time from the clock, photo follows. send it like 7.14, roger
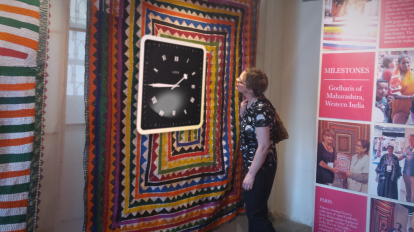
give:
1.45
